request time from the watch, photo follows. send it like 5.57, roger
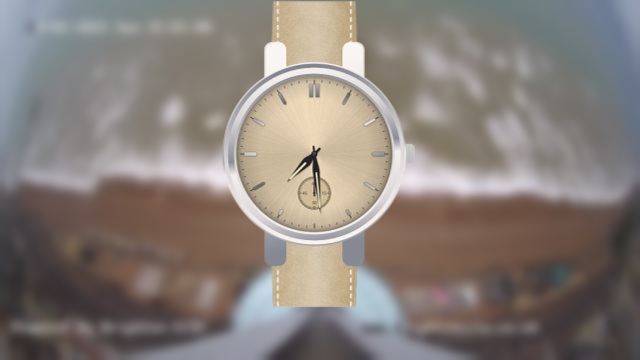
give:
7.29
